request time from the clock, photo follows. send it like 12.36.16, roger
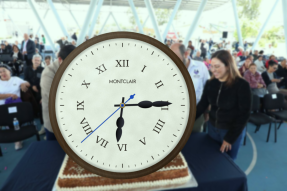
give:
6.14.38
